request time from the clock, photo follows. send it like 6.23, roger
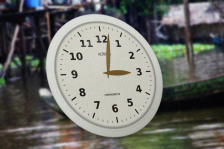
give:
3.02
